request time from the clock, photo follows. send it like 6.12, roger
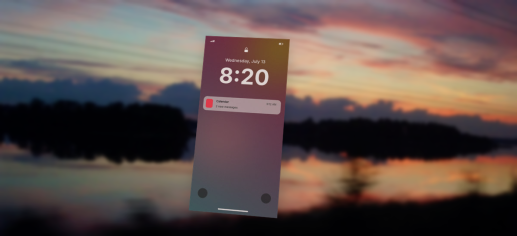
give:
8.20
